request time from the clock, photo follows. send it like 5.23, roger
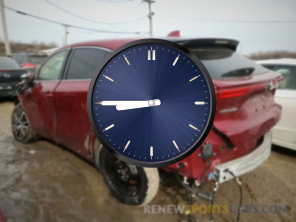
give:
8.45
